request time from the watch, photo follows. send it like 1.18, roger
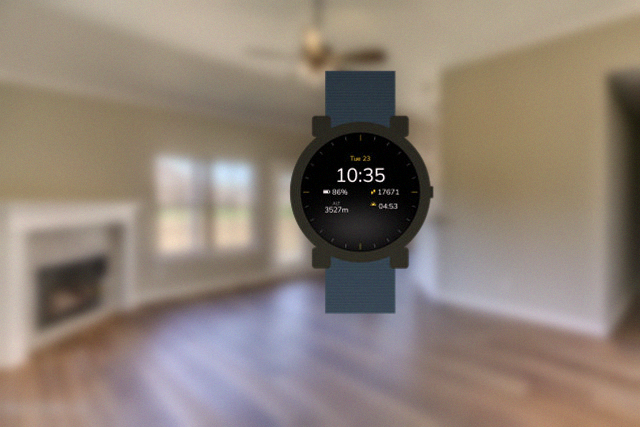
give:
10.35
